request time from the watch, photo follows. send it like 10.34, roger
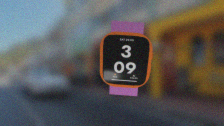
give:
3.09
